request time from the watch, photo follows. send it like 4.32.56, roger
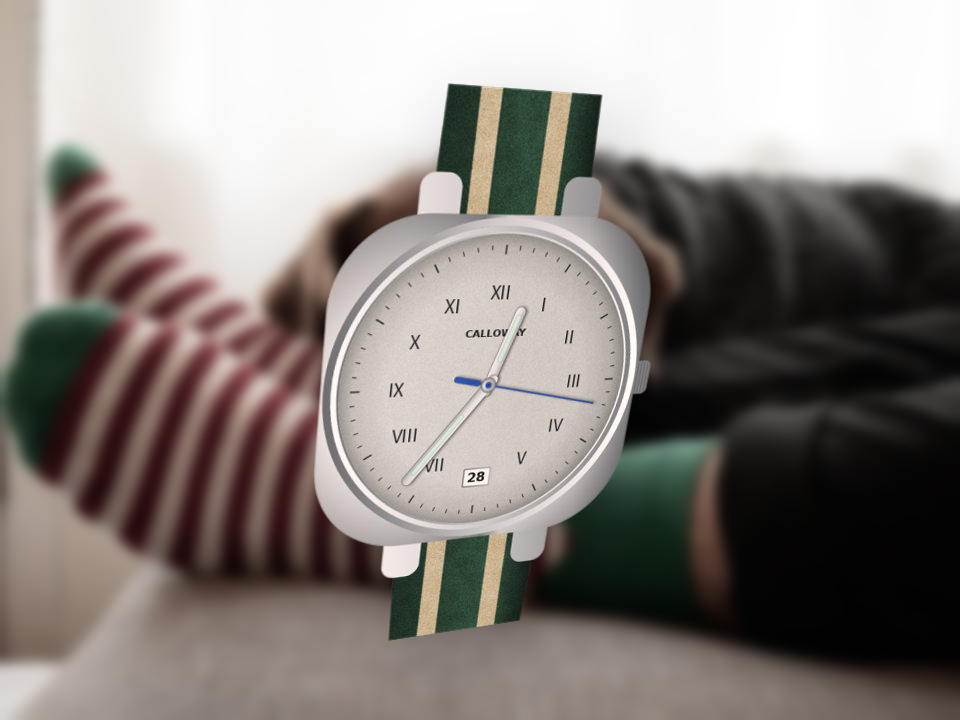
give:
12.36.17
